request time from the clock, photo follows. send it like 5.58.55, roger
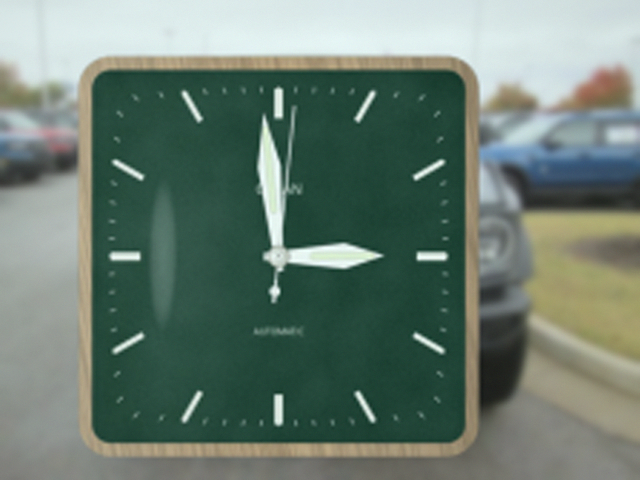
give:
2.59.01
